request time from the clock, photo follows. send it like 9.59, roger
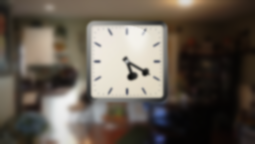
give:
5.20
